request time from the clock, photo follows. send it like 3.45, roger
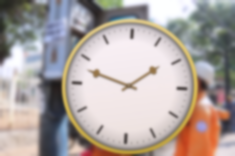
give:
1.48
